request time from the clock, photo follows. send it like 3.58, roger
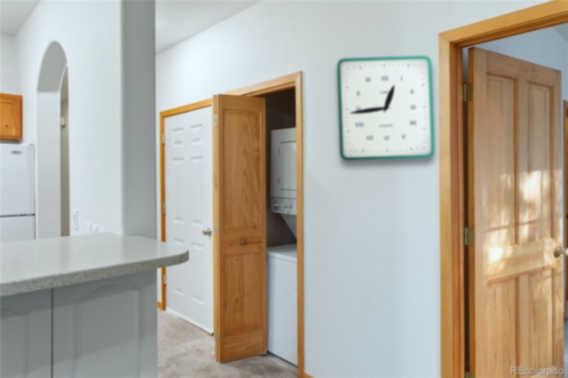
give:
12.44
